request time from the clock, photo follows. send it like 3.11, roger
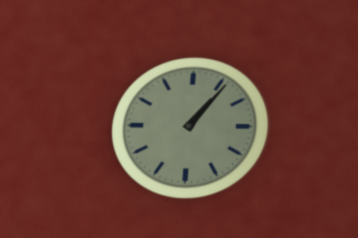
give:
1.06
